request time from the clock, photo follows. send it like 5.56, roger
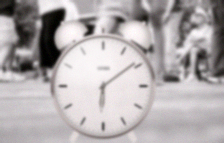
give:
6.09
